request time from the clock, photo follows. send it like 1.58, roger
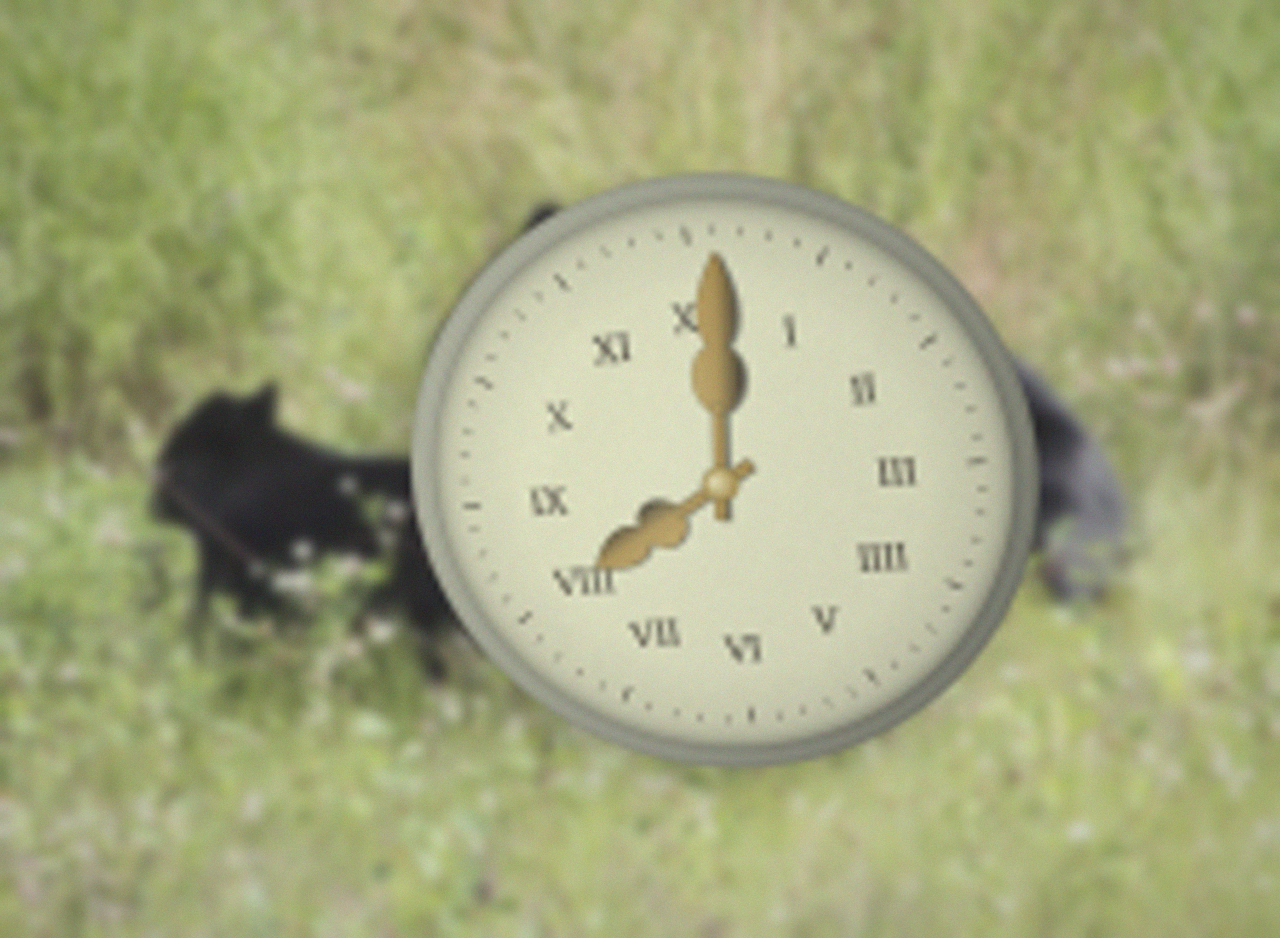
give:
8.01
